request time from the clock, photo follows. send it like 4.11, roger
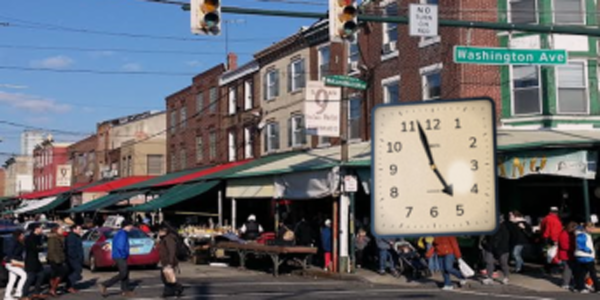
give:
4.57
